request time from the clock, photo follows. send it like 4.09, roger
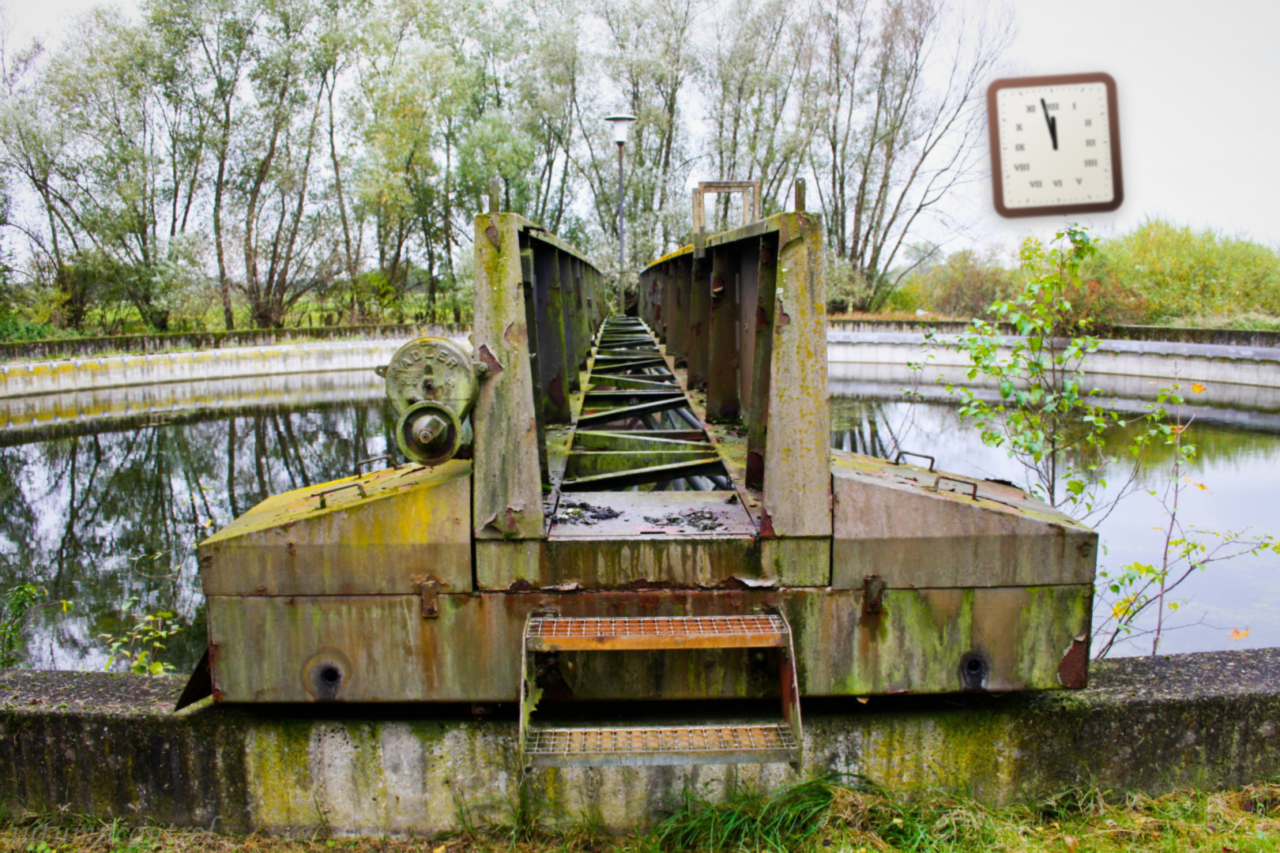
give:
11.58
